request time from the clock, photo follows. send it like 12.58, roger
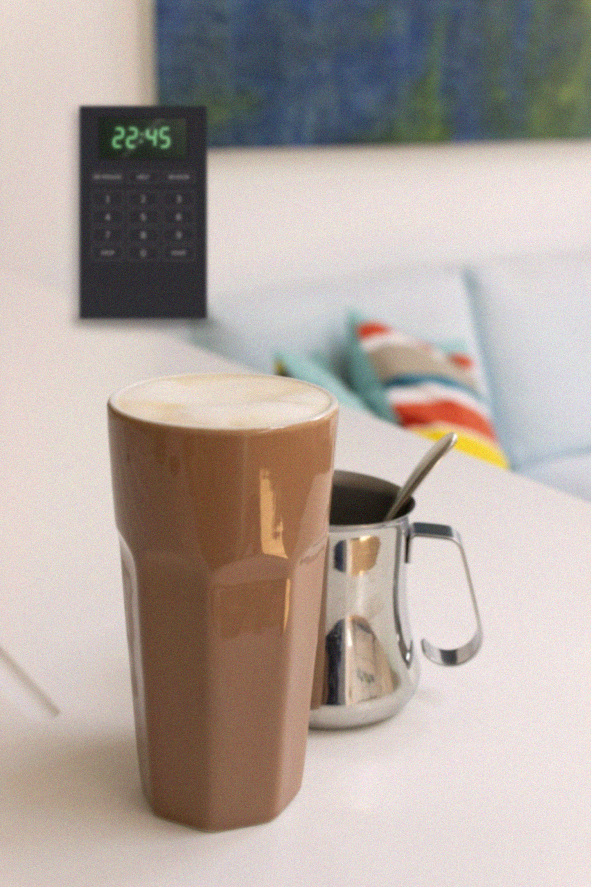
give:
22.45
